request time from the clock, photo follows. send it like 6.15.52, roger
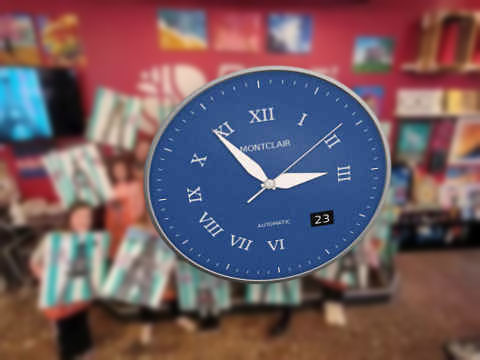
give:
2.54.09
